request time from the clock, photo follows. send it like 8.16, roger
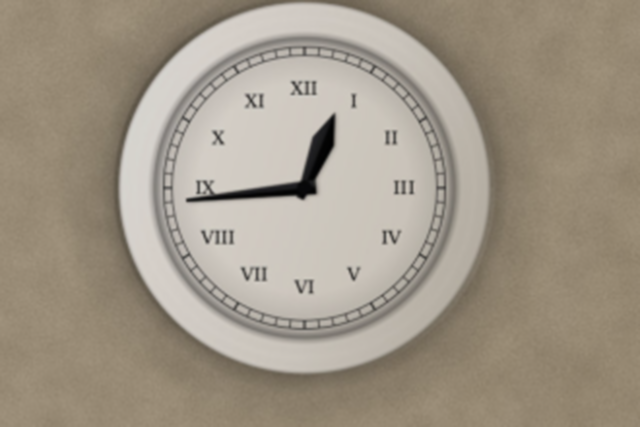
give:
12.44
